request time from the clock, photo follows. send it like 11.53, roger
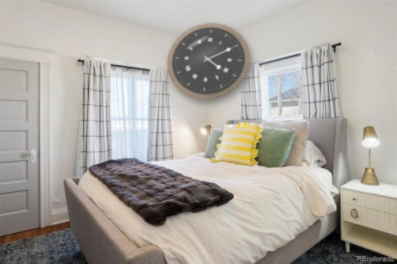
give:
4.10
